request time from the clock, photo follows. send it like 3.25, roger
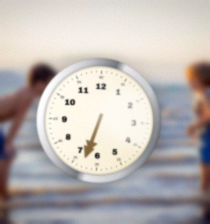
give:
6.33
